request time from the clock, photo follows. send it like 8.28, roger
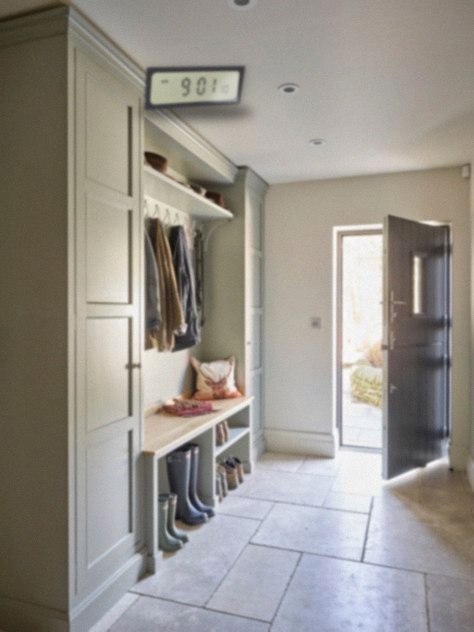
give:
9.01
